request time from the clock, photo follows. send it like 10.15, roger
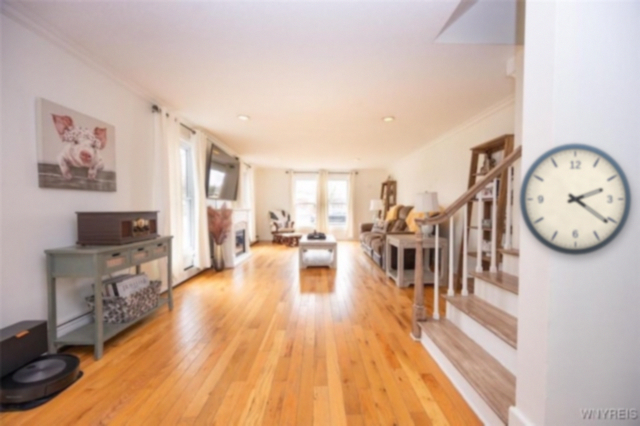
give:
2.21
